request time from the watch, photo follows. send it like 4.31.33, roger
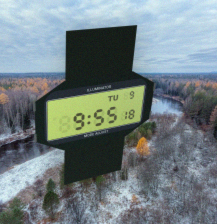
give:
9.55.18
